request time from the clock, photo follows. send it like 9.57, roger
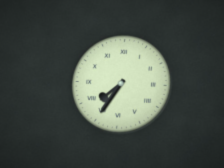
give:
7.35
